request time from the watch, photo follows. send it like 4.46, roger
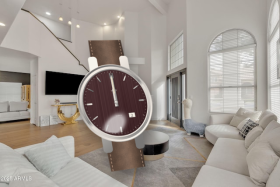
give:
12.00
